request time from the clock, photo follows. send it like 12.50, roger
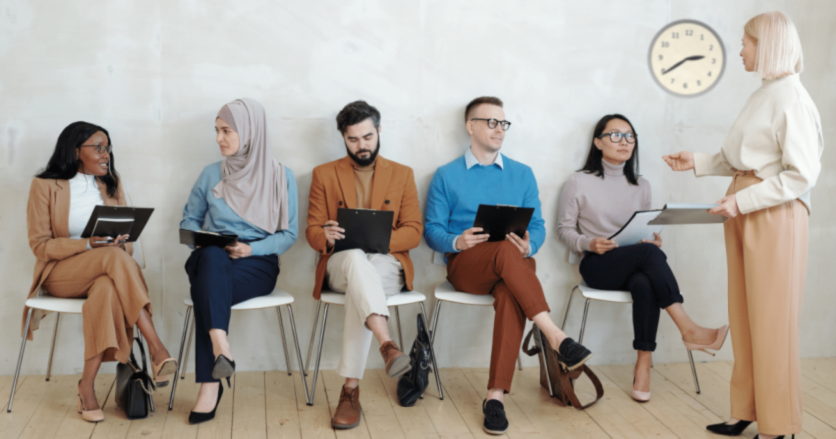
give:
2.39
